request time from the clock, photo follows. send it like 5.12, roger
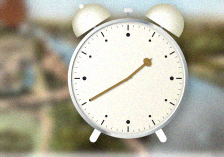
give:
1.40
